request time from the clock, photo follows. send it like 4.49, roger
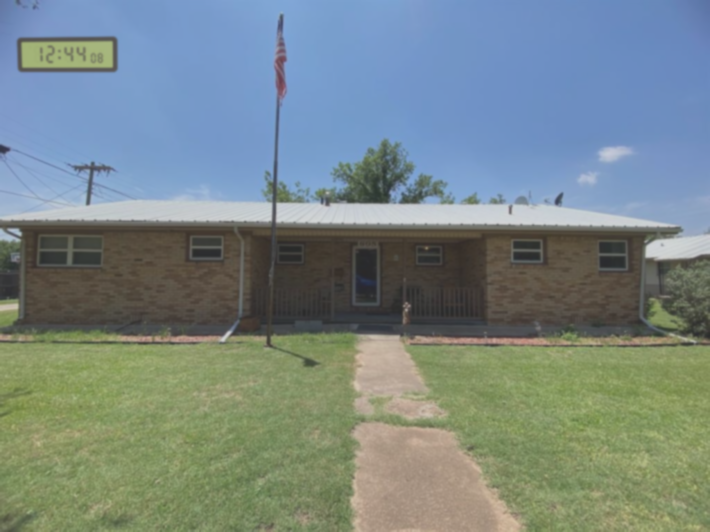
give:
12.44
